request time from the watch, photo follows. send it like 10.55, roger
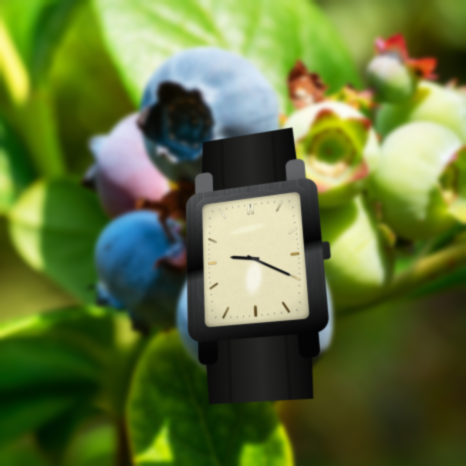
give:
9.20
